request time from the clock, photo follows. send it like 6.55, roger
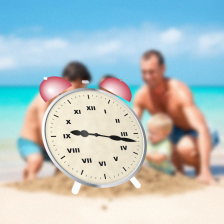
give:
9.17
